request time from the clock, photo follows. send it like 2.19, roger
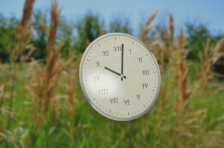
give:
10.02
